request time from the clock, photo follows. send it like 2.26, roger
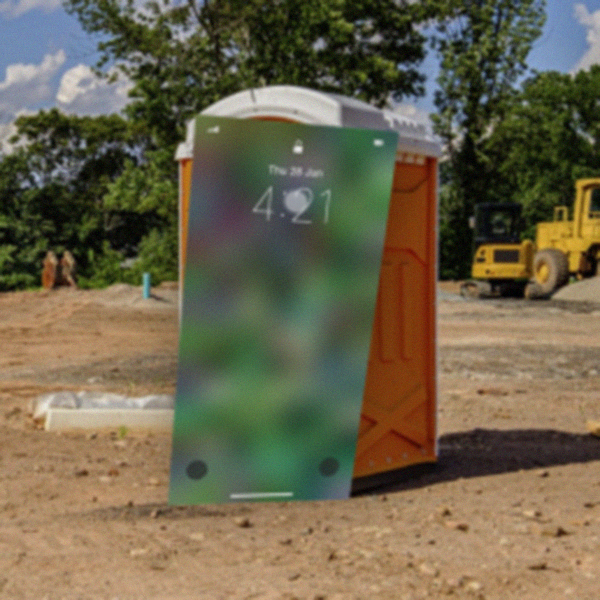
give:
4.21
